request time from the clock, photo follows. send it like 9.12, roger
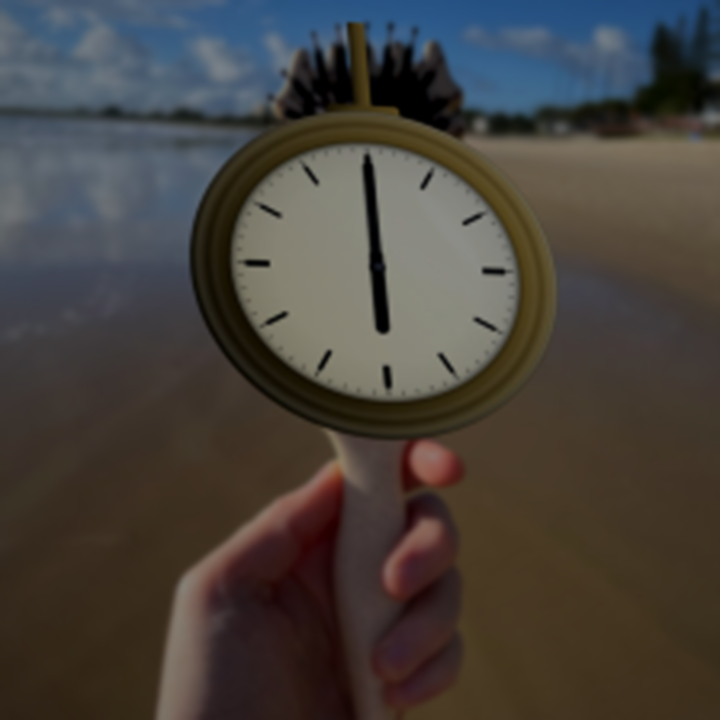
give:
6.00
